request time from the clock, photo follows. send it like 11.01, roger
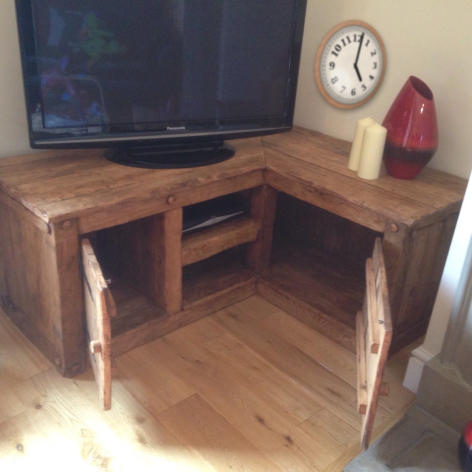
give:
5.02
